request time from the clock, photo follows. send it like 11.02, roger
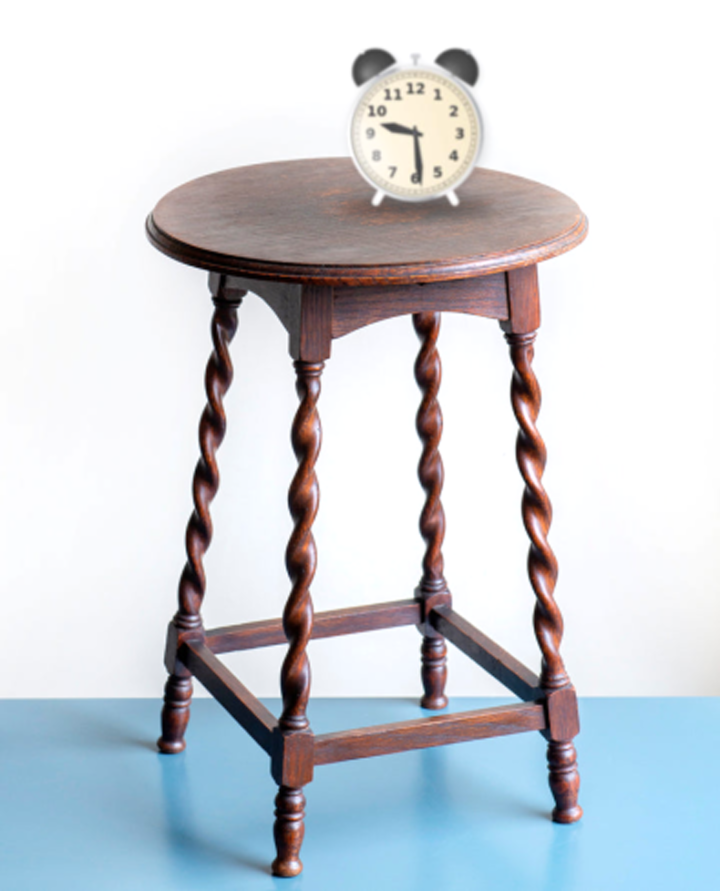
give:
9.29
